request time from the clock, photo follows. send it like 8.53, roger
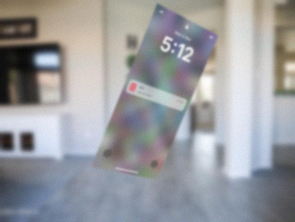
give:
5.12
